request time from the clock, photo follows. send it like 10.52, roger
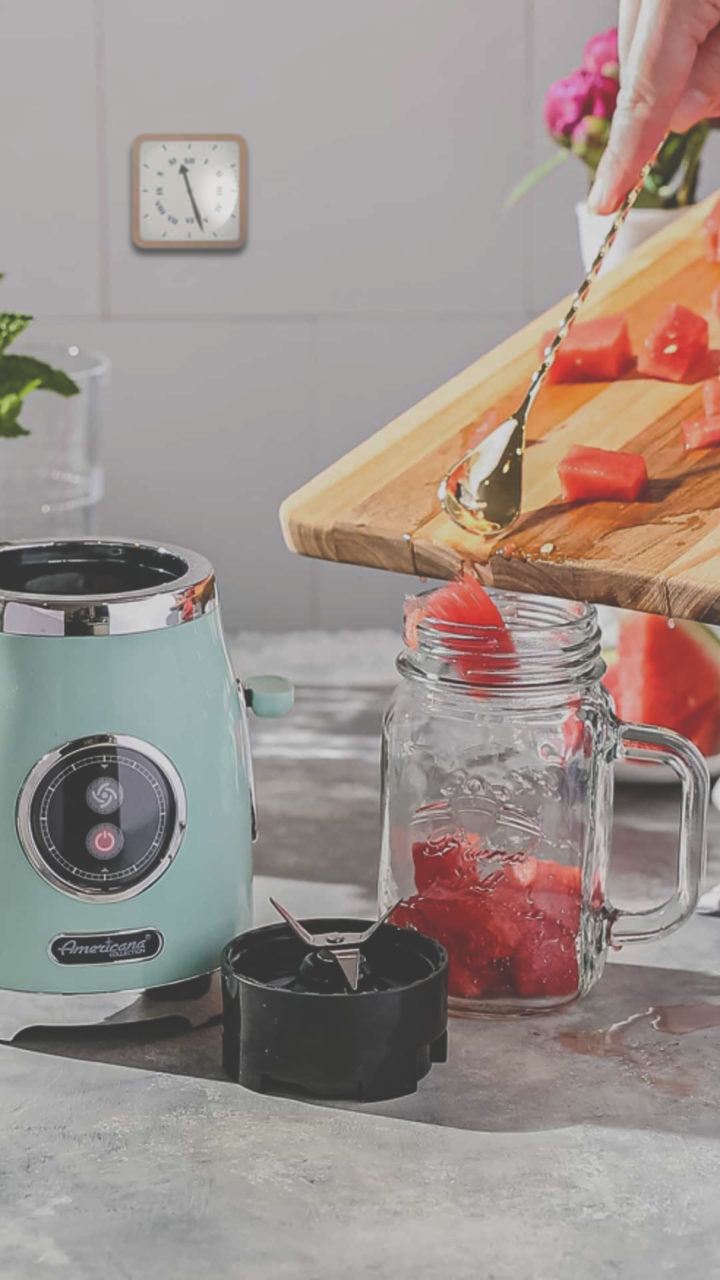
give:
11.27
